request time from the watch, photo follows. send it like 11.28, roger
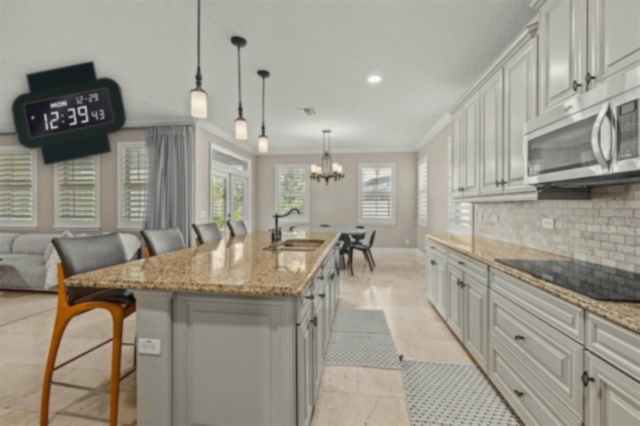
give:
12.39
